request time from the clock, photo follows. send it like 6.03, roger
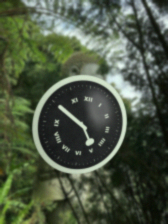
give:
4.50
